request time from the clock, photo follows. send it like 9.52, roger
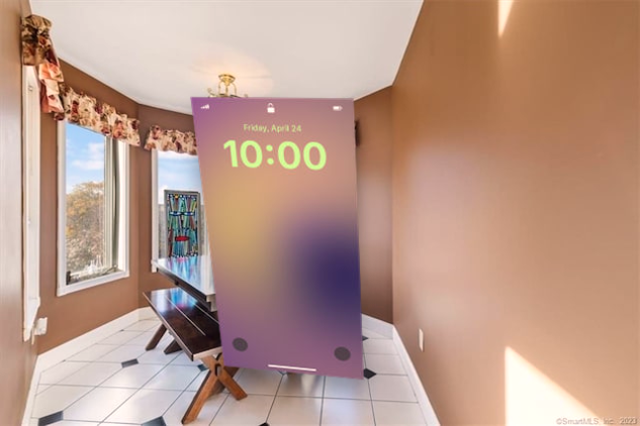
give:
10.00
